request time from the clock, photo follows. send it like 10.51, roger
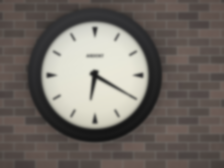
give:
6.20
